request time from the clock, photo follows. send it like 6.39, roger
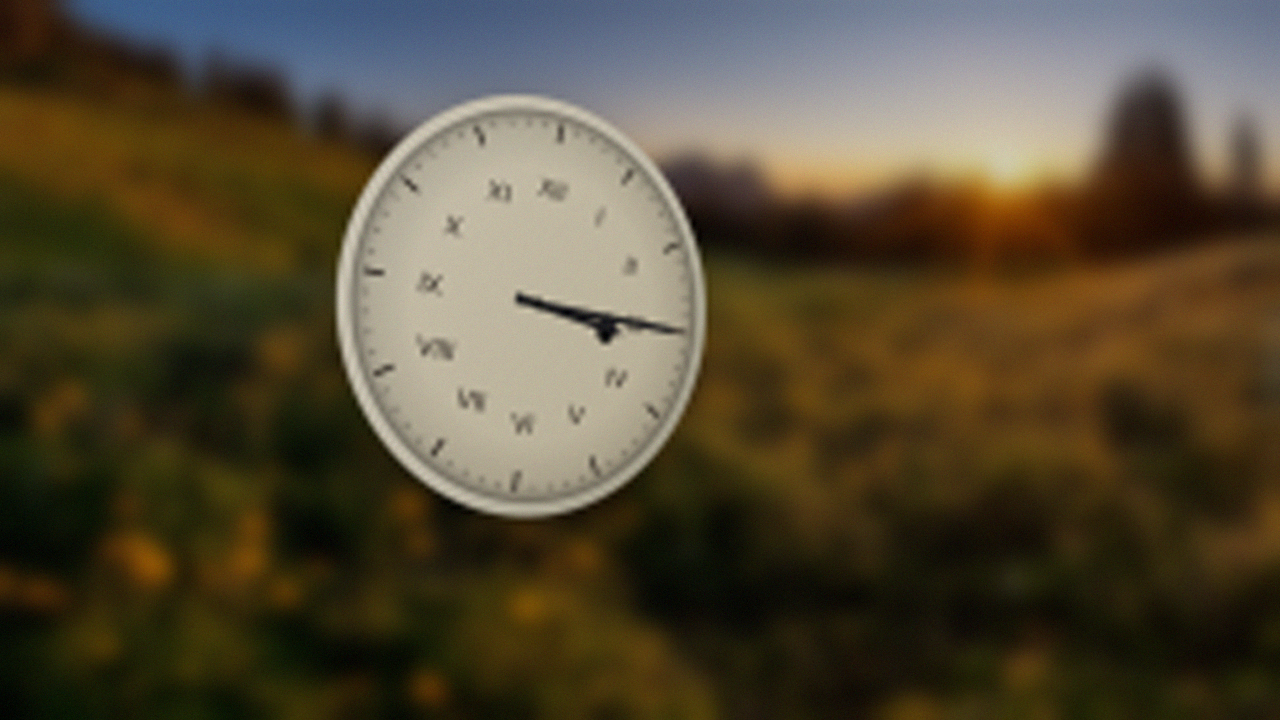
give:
3.15
